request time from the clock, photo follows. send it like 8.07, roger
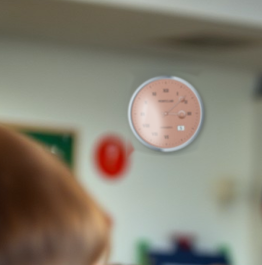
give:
3.08
